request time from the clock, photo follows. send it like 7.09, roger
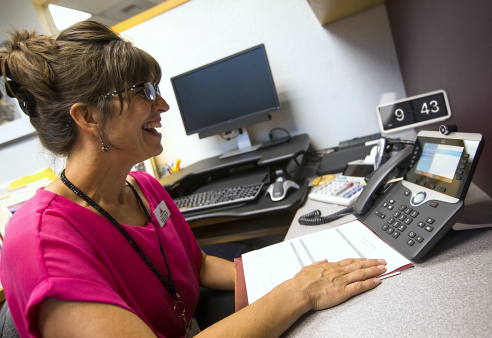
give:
9.43
